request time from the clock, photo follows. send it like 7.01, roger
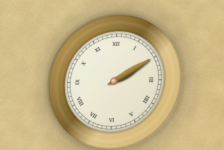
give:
2.10
